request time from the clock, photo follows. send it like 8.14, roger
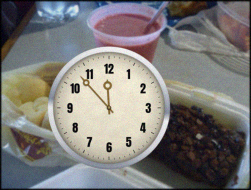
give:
11.53
